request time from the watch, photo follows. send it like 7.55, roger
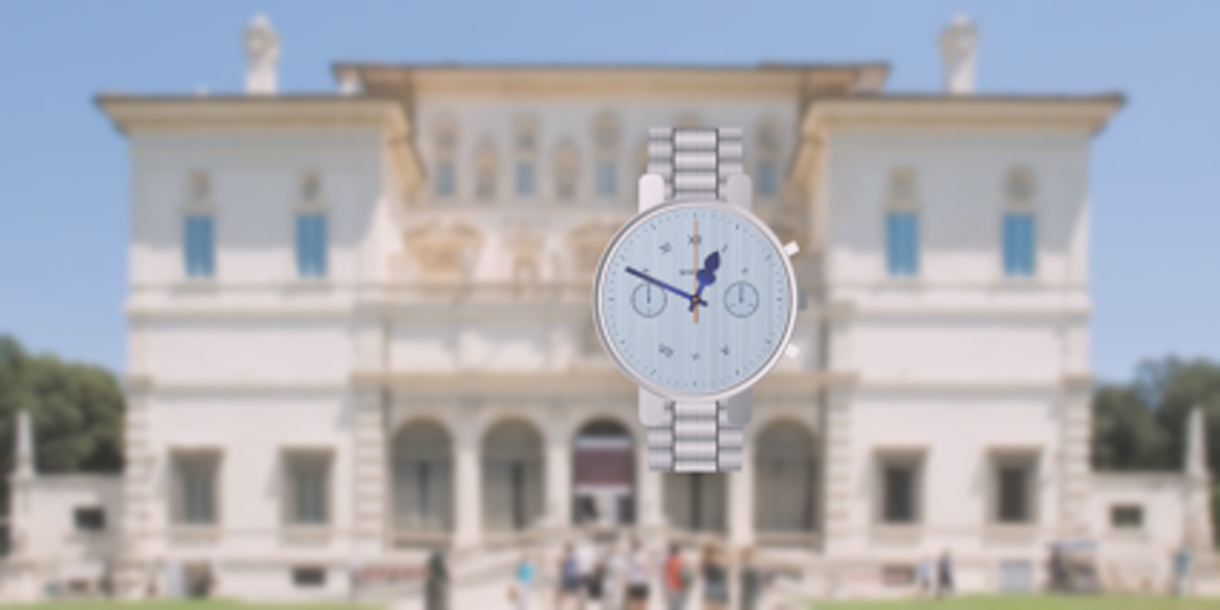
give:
12.49
